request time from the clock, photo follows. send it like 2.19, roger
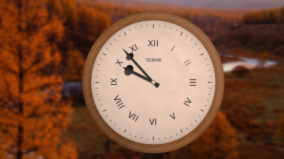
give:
9.53
